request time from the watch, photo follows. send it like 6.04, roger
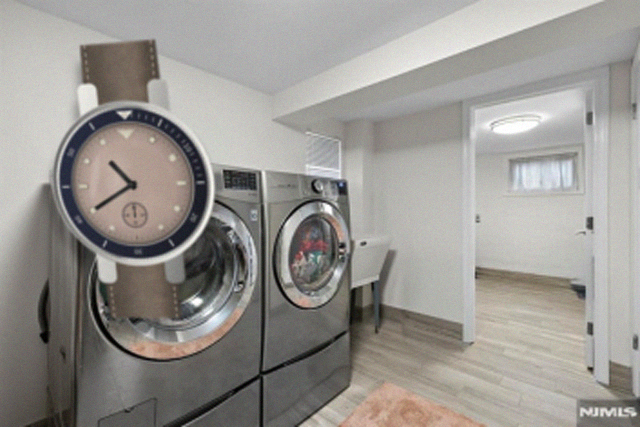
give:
10.40
